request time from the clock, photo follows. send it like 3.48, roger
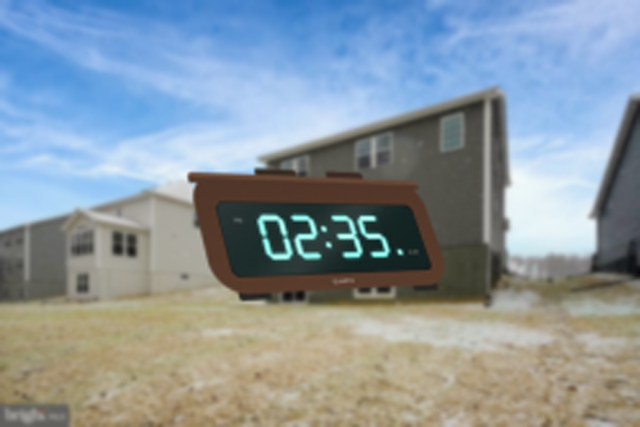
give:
2.35
